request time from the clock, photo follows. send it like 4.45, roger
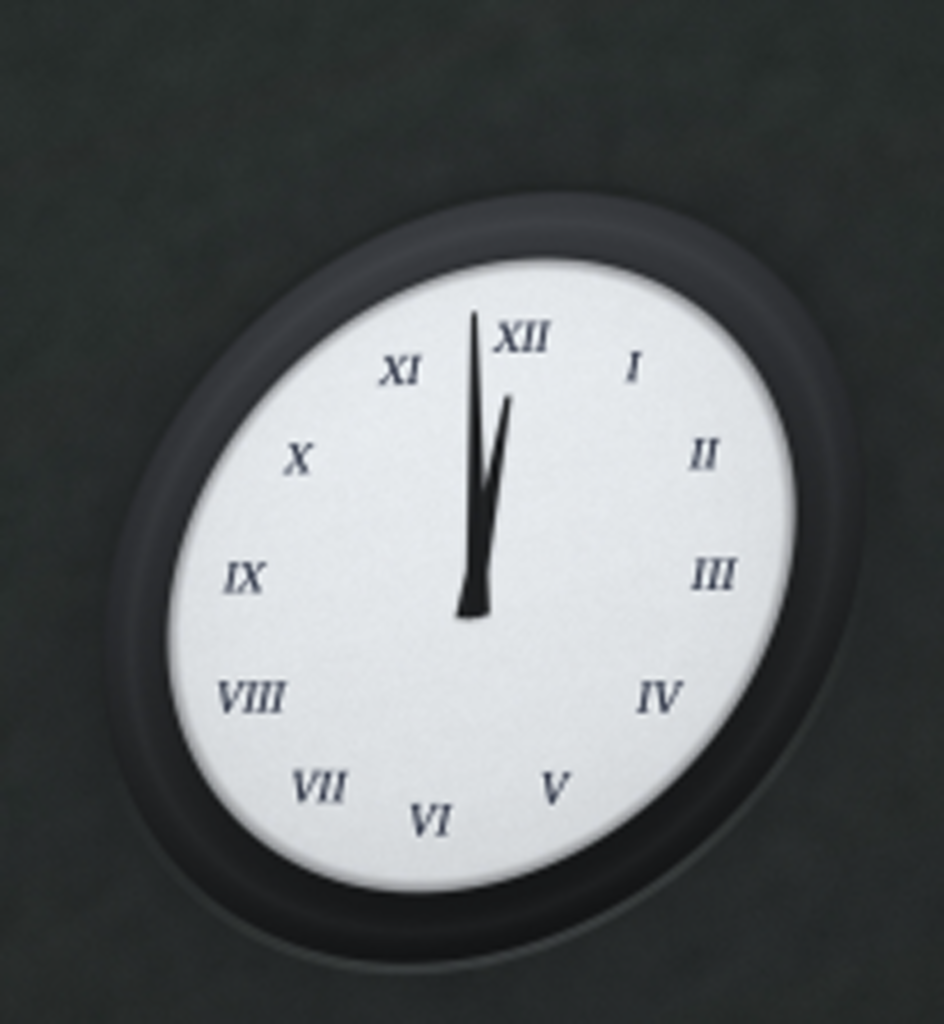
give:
11.58
